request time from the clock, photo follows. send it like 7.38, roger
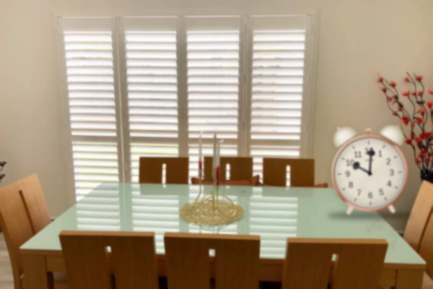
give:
10.01
